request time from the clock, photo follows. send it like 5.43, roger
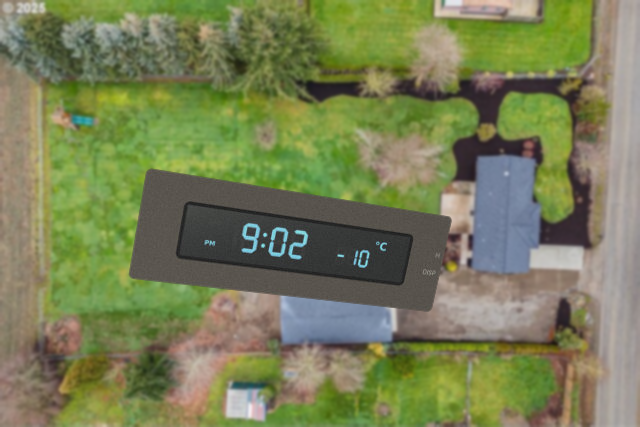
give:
9.02
